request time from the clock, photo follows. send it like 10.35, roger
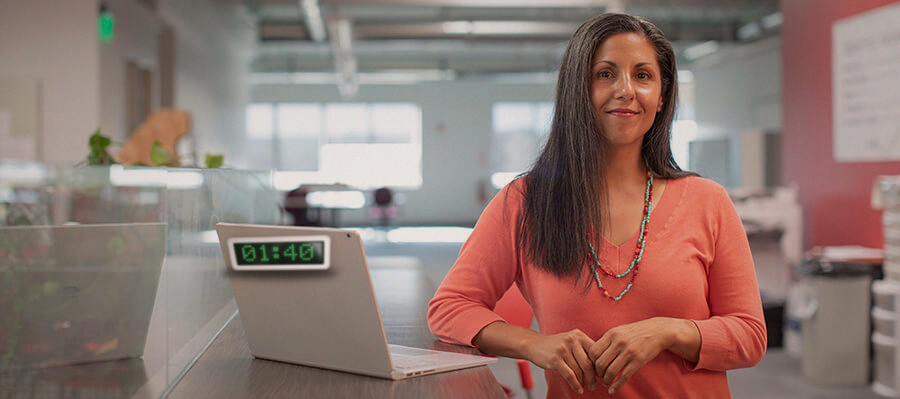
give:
1.40
